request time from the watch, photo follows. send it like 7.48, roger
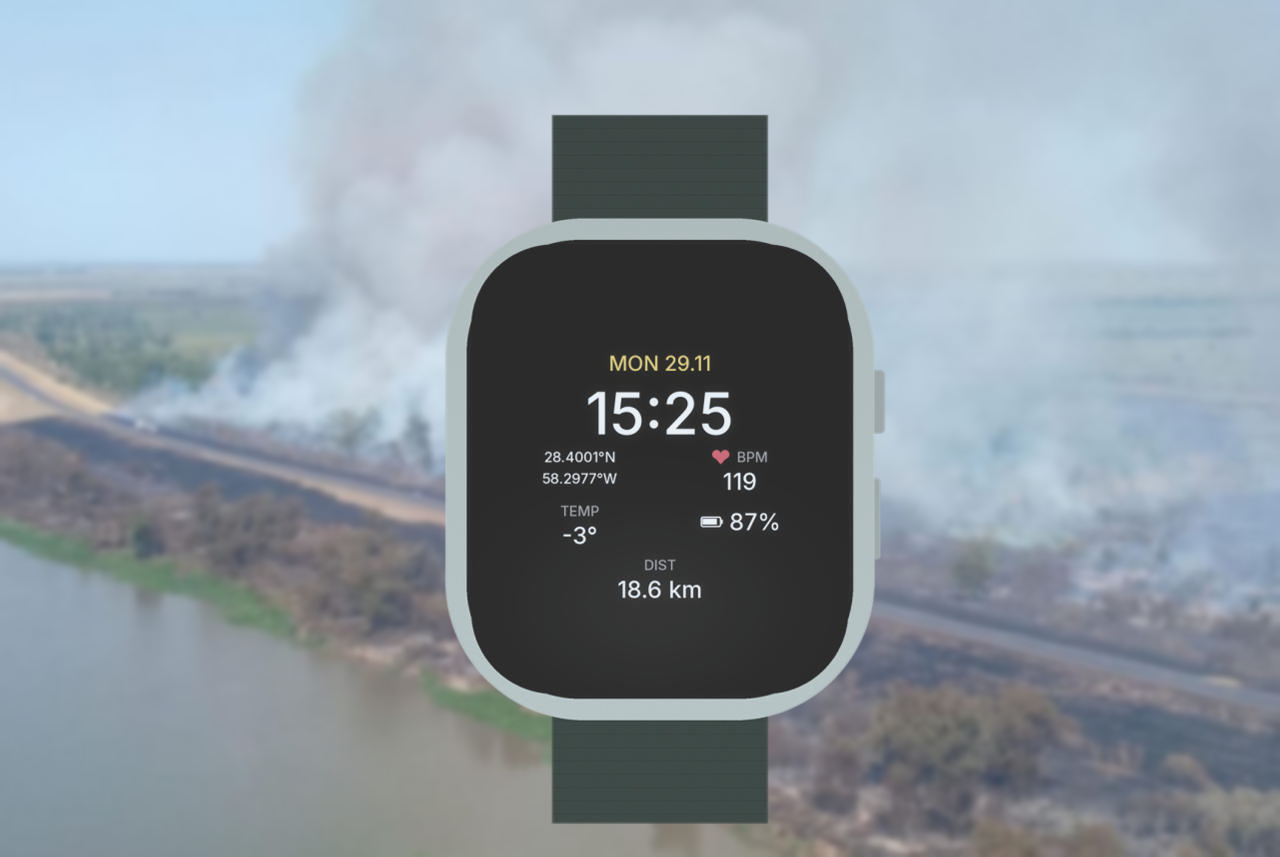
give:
15.25
